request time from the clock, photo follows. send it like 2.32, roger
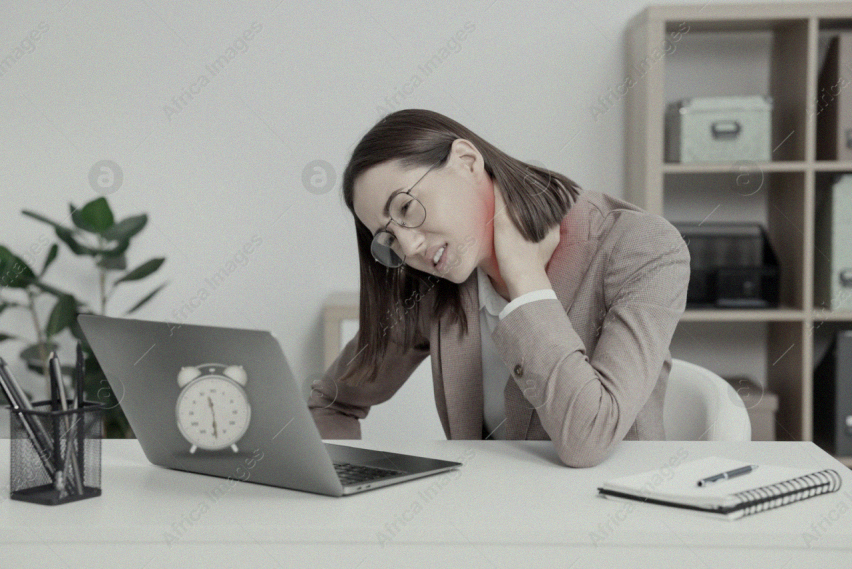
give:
11.29
